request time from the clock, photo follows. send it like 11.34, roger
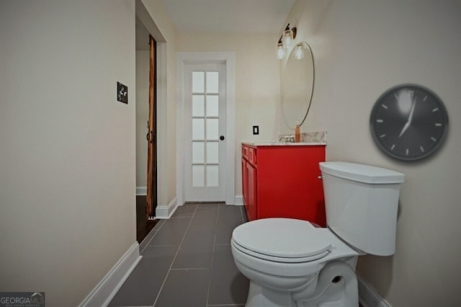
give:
7.02
